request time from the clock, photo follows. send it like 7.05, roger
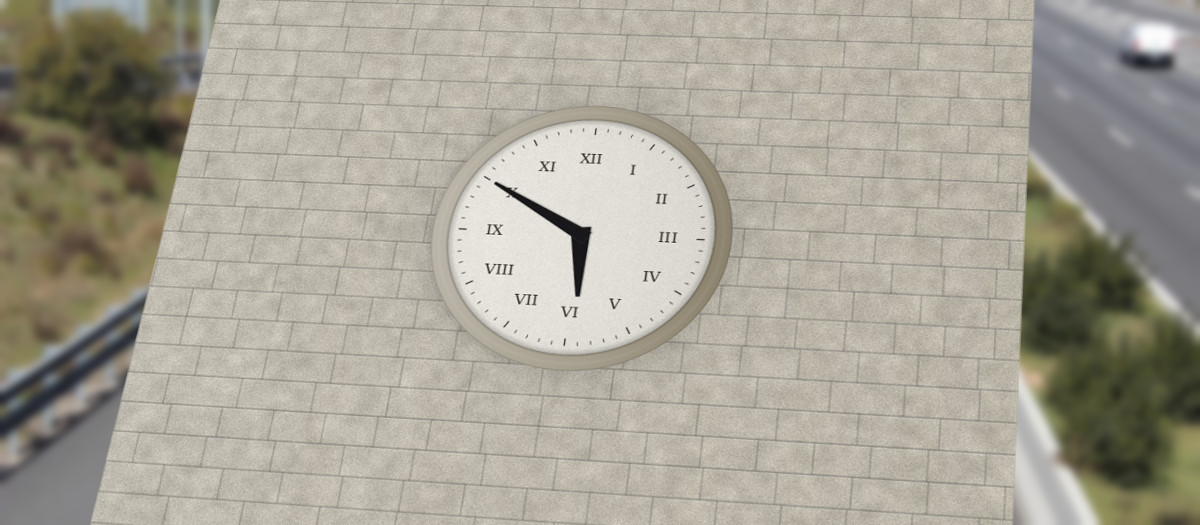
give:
5.50
